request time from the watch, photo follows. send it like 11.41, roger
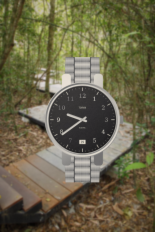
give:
9.39
